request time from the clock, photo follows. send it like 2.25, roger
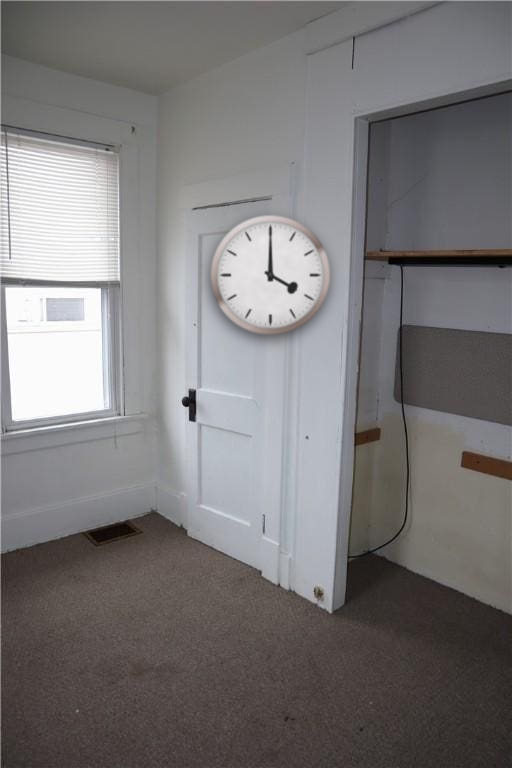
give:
4.00
